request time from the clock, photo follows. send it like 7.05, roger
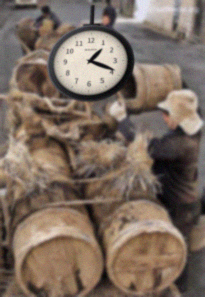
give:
1.19
